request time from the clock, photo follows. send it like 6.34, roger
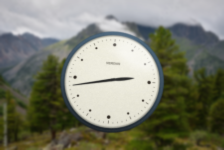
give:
2.43
